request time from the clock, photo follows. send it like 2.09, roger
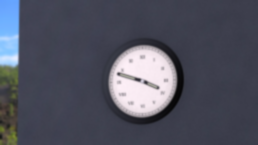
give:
3.48
